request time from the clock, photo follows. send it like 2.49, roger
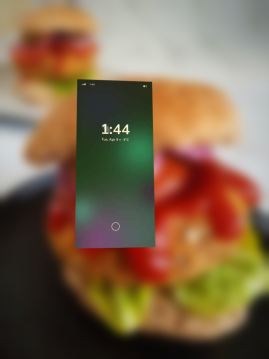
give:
1.44
